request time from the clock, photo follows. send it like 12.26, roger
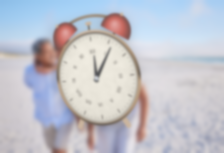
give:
12.06
